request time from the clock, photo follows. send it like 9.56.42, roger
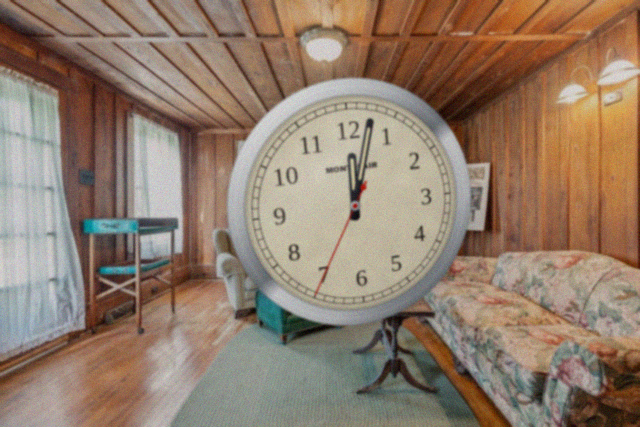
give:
12.02.35
